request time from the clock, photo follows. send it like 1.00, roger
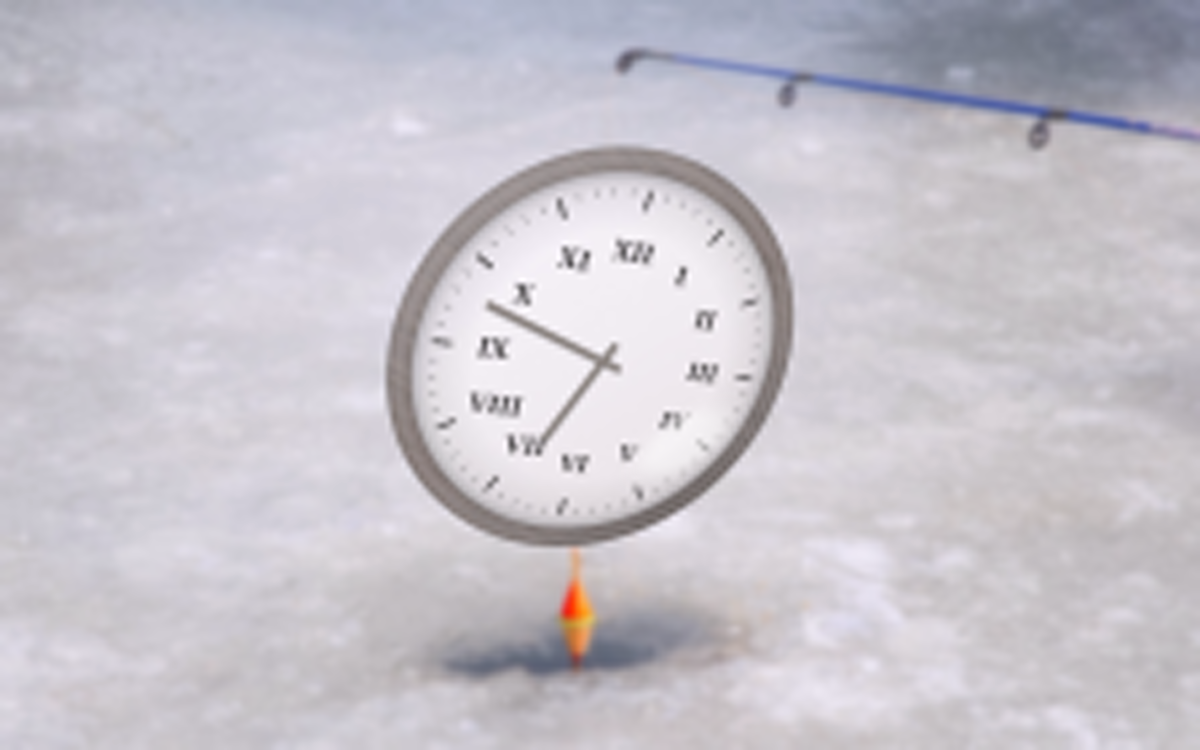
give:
6.48
